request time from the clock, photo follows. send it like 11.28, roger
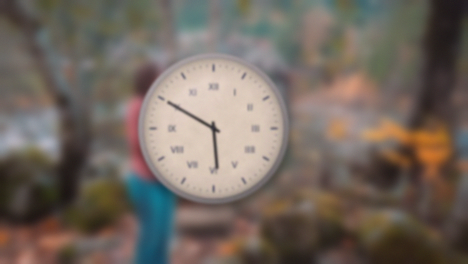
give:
5.50
